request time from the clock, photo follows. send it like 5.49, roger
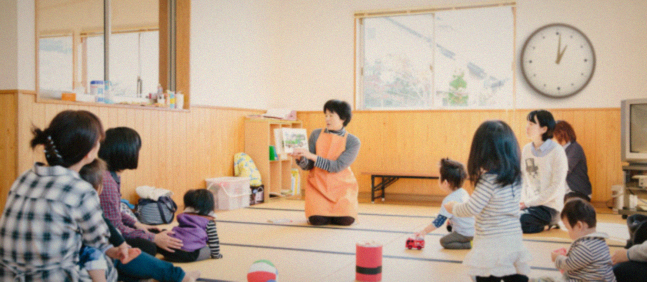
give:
1.01
